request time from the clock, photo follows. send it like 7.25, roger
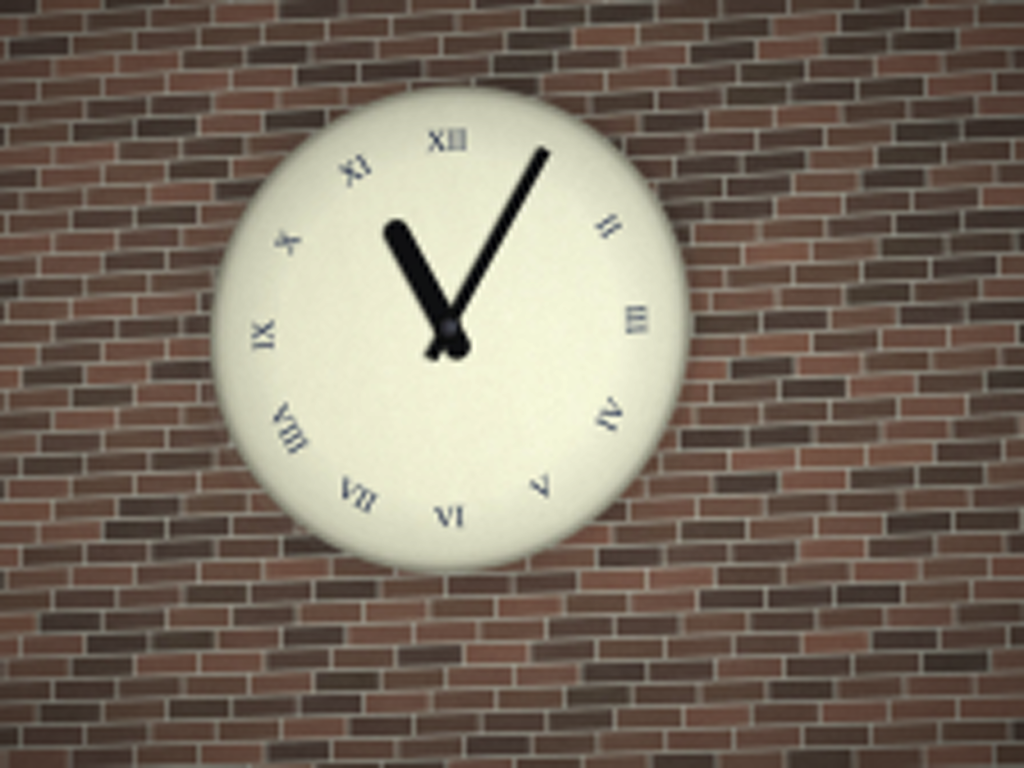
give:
11.05
